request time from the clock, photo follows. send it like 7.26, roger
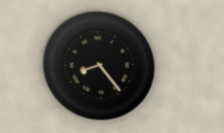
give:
8.24
